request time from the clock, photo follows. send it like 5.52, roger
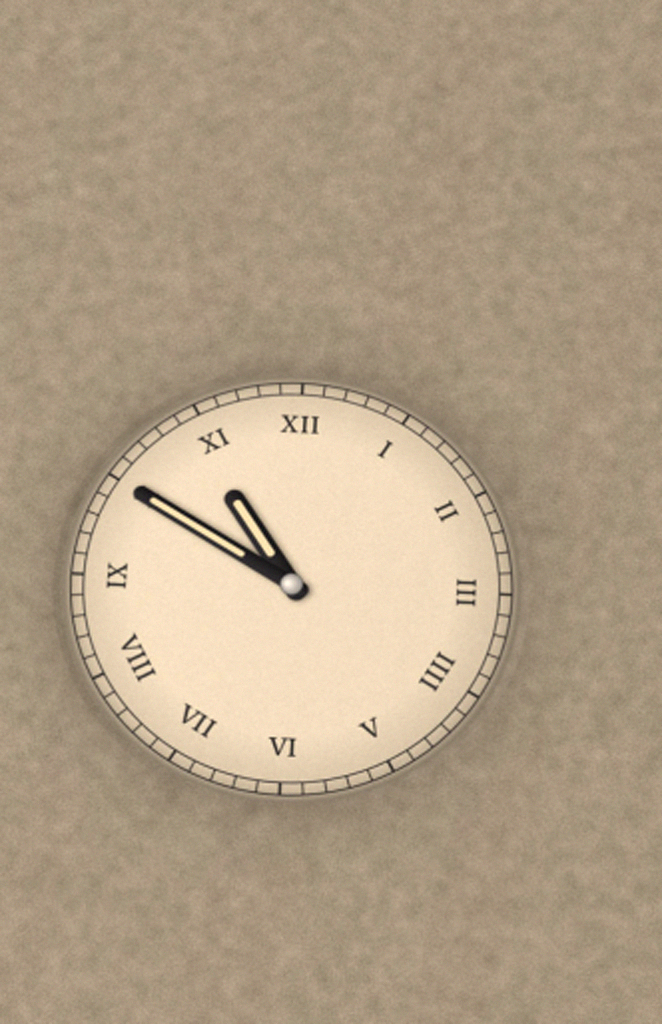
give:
10.50
